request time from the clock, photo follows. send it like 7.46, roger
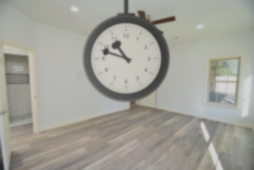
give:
10.48
